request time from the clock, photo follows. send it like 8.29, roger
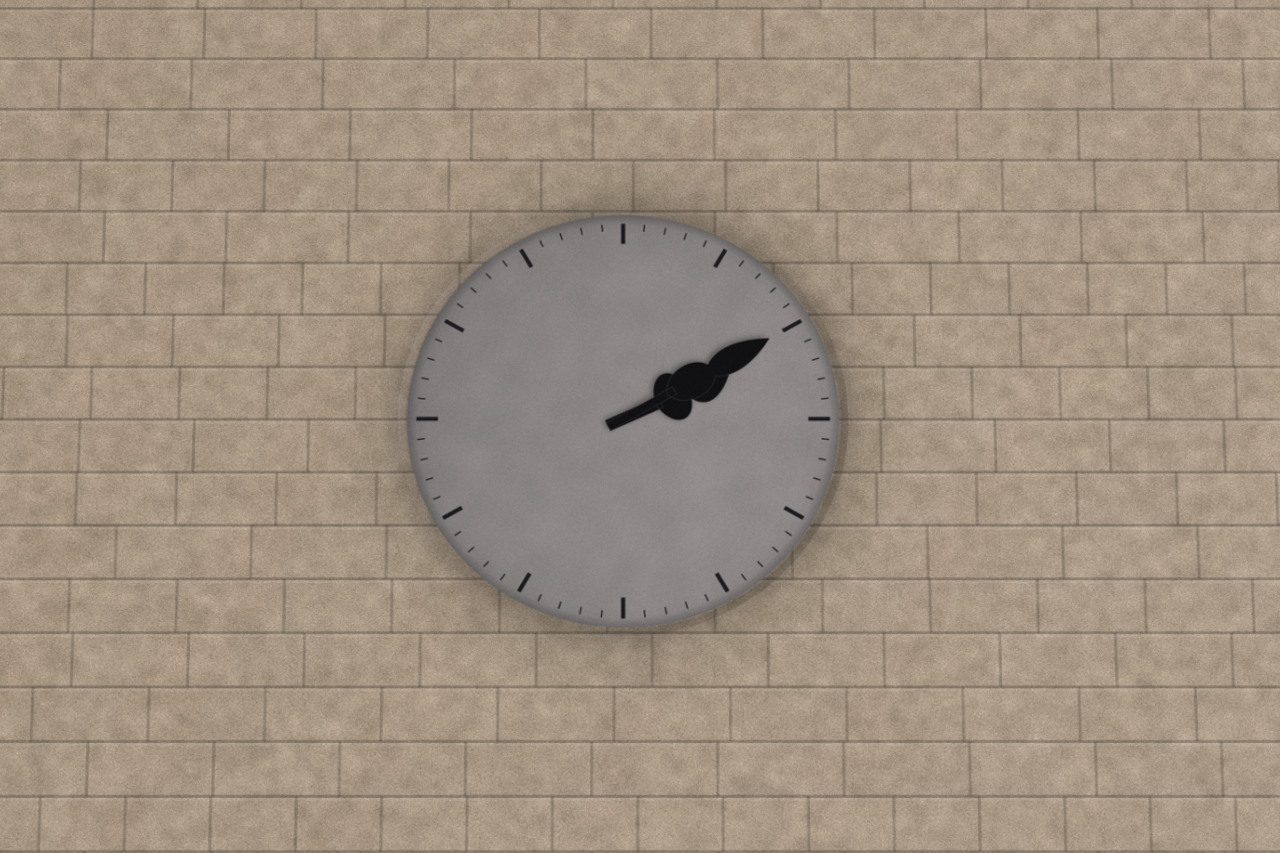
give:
2.10
